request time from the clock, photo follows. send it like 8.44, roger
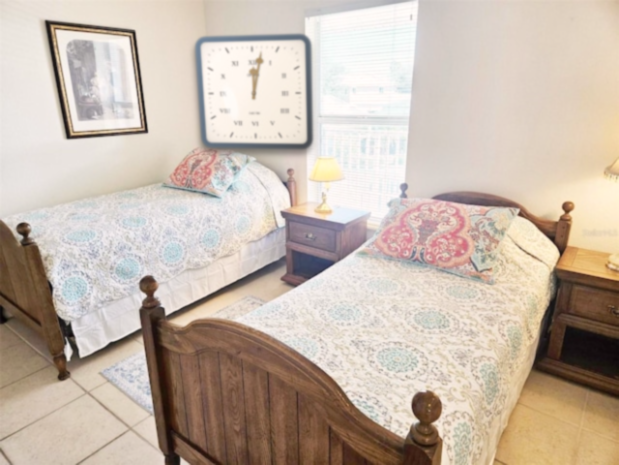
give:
12.02
